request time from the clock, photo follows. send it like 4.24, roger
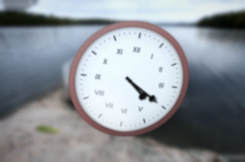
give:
4.20
